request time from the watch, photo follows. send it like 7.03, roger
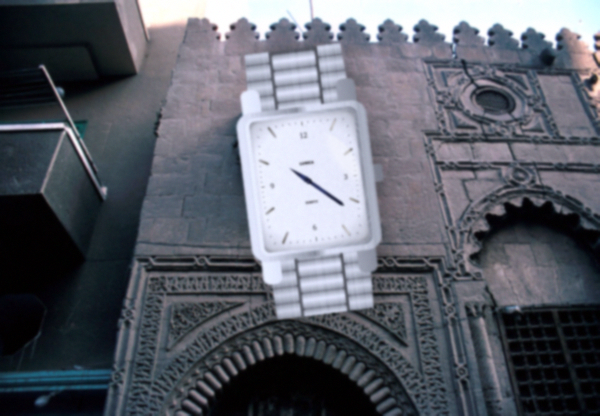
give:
10.22
